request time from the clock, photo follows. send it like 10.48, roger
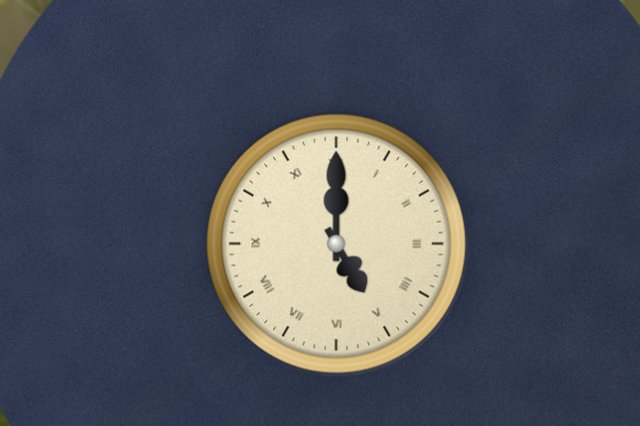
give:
5.00
